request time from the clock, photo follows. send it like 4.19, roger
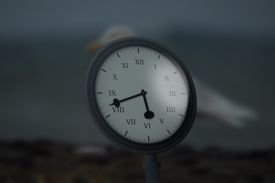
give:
5.42
